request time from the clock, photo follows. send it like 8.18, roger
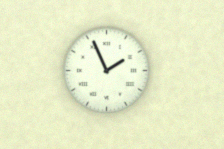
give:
1.56
